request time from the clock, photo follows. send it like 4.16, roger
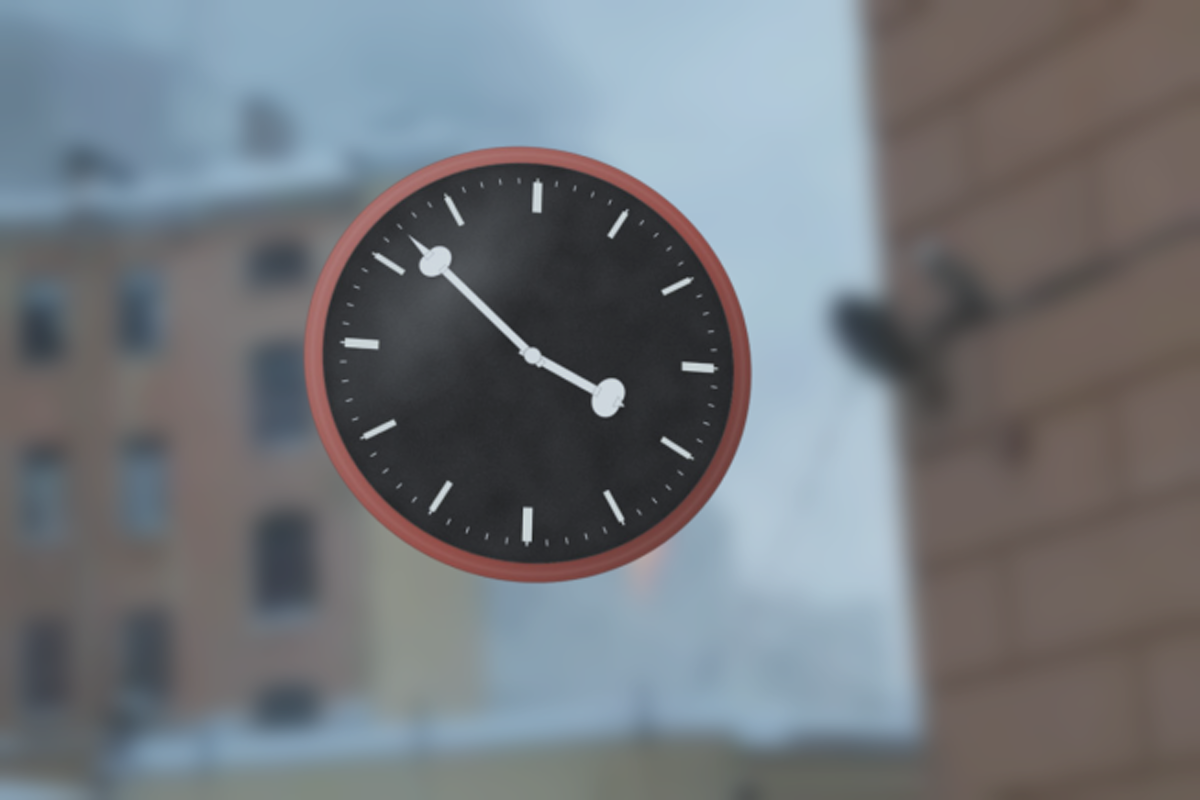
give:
3.52
